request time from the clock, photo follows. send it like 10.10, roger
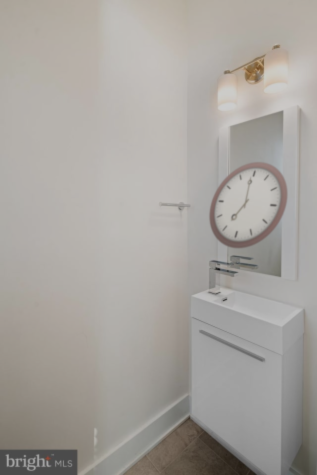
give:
6.59
